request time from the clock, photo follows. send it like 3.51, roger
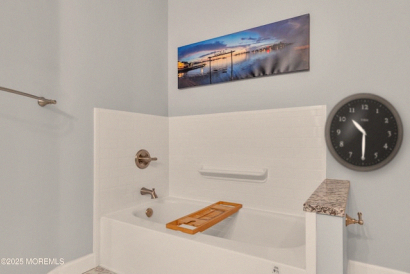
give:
10.30
